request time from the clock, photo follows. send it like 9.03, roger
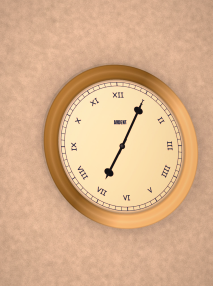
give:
7.05
